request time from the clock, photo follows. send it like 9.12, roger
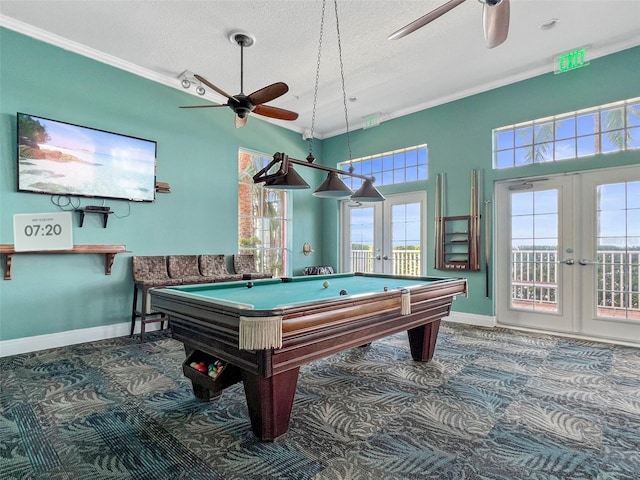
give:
7.20
